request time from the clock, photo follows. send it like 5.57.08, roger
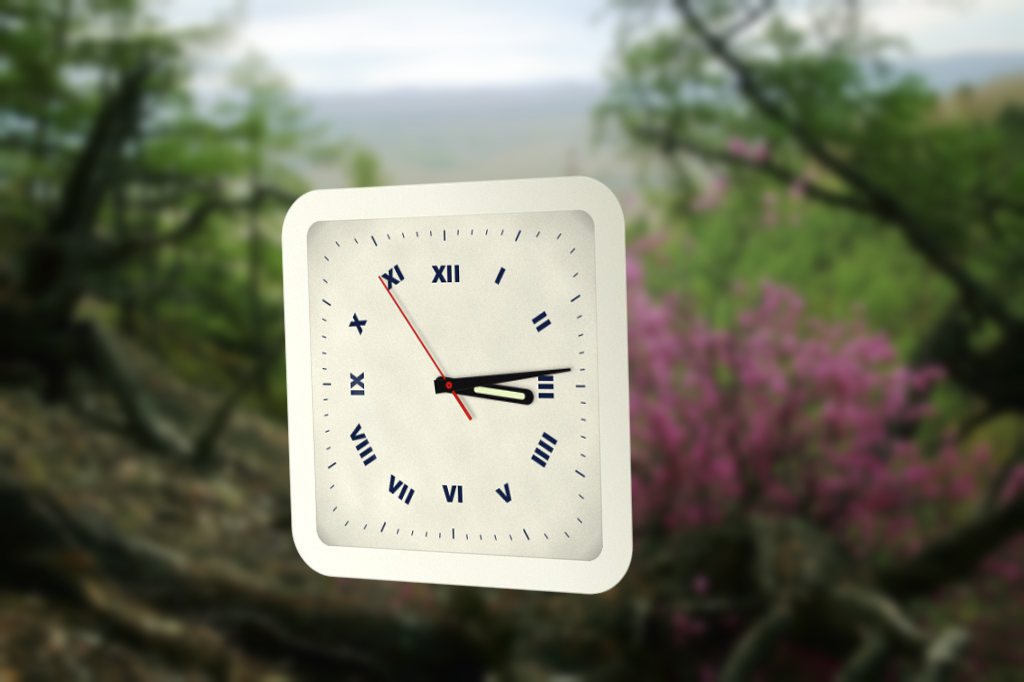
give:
3.13.54
